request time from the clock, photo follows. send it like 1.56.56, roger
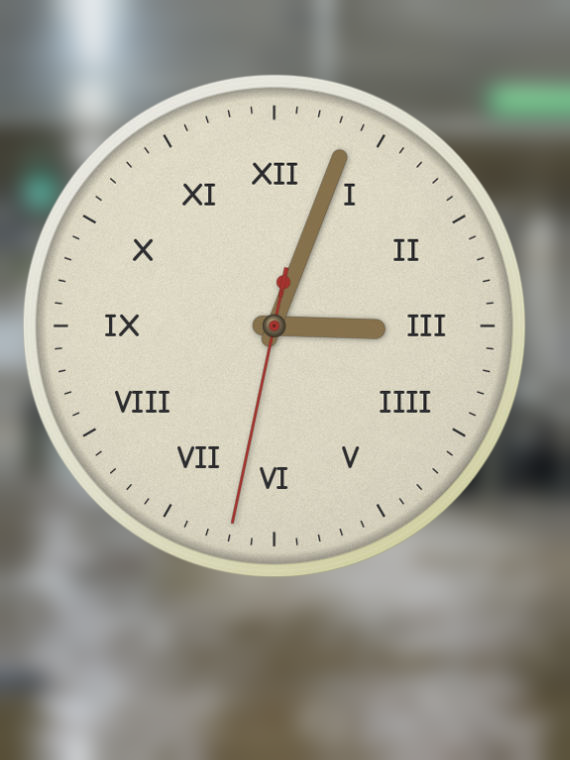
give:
3.03.32
